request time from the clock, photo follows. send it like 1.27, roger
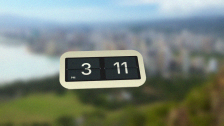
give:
3.11
